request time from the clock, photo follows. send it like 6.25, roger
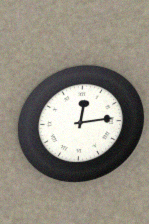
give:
12.14
